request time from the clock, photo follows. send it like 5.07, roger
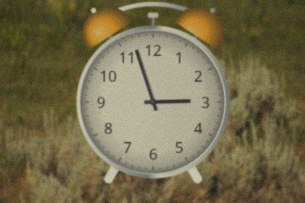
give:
2.57
